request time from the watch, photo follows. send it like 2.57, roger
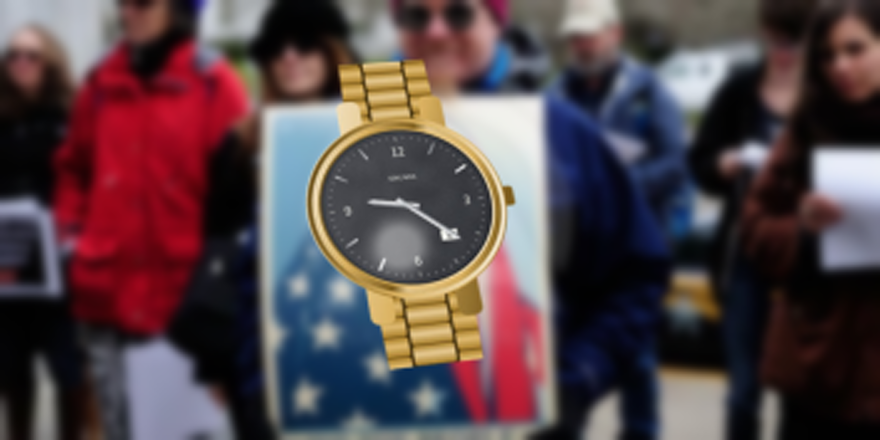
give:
9.22
